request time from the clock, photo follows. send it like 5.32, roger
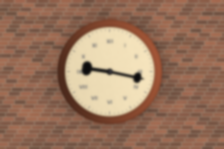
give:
9.17
